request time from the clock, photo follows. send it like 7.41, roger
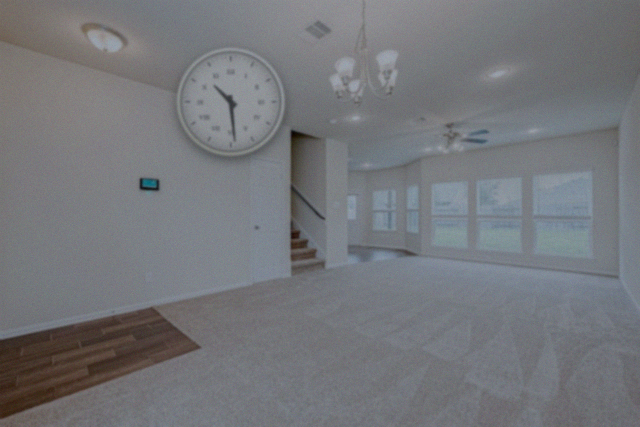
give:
10.29
